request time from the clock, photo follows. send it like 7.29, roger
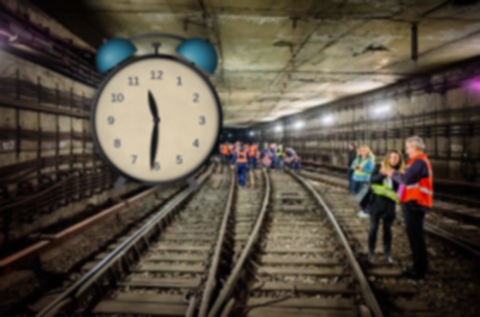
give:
11.31
